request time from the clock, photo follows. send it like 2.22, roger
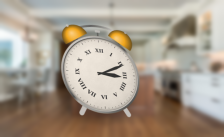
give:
3.11
